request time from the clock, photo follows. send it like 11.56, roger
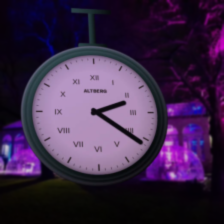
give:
2.21
